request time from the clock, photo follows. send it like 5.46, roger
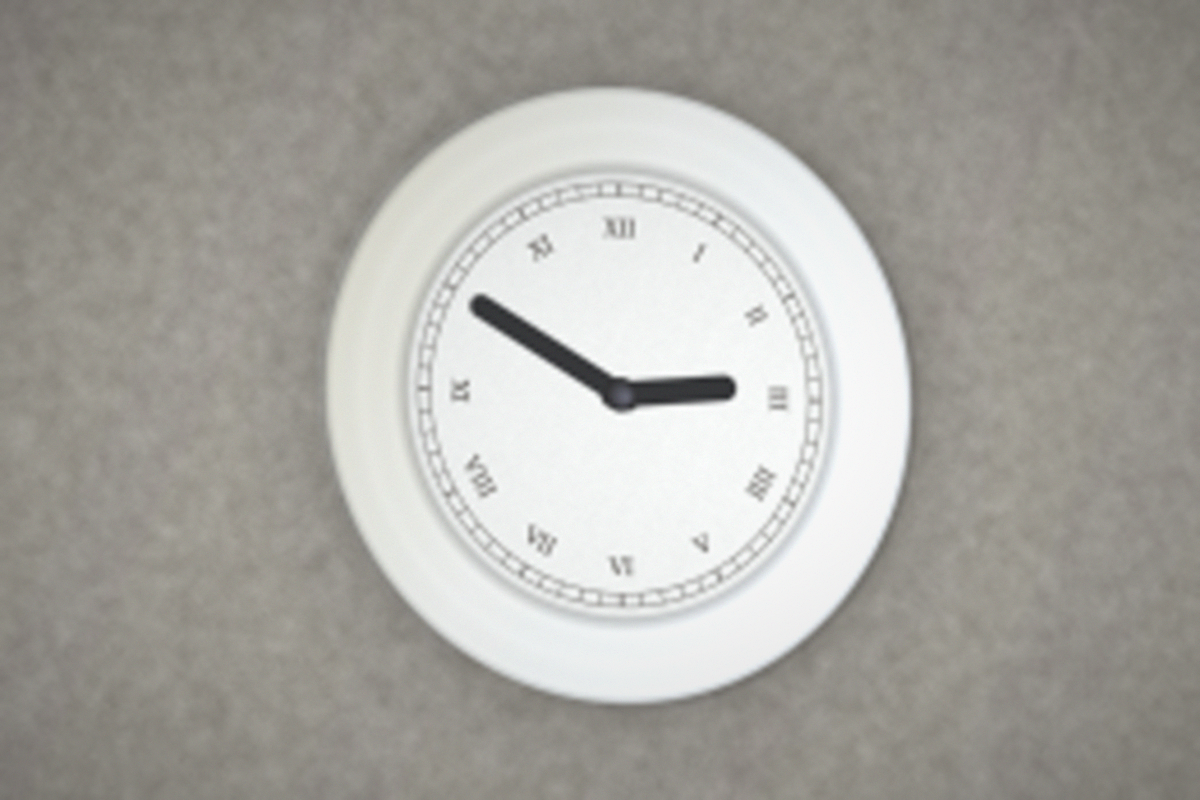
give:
2.50
